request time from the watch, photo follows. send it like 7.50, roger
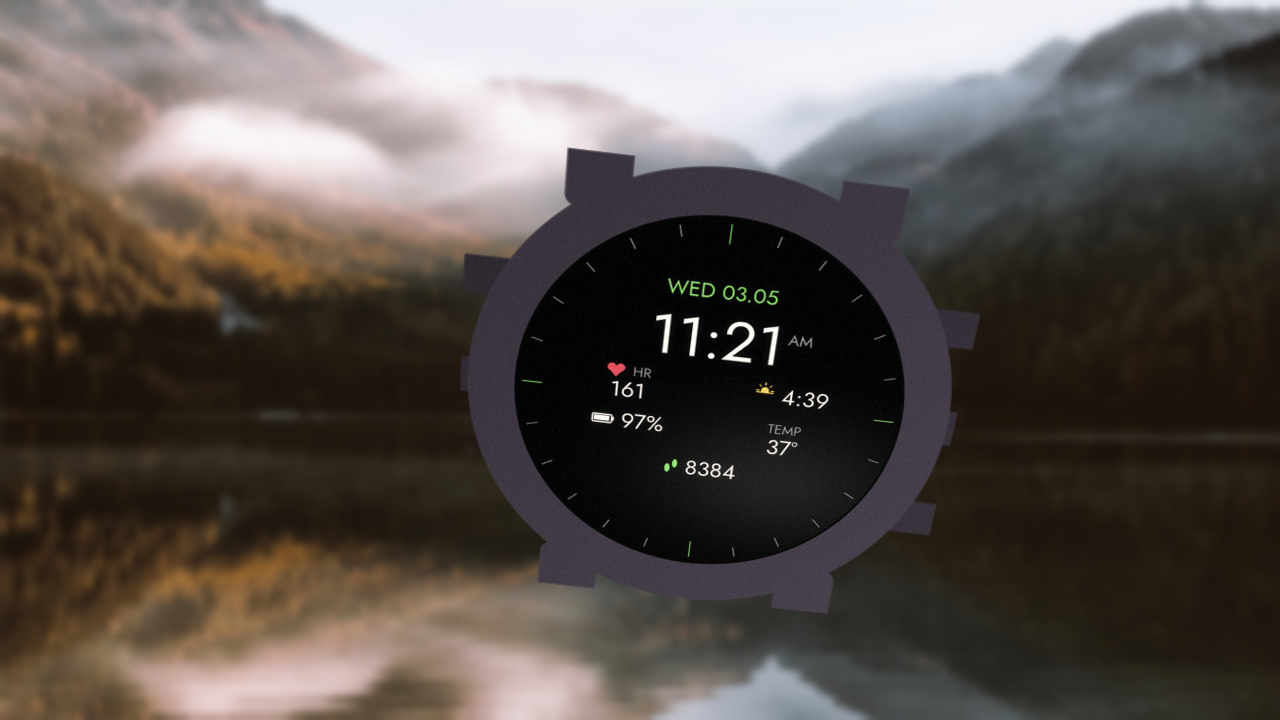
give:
11.21
